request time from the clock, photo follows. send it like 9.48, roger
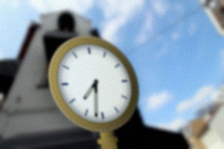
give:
7.32
